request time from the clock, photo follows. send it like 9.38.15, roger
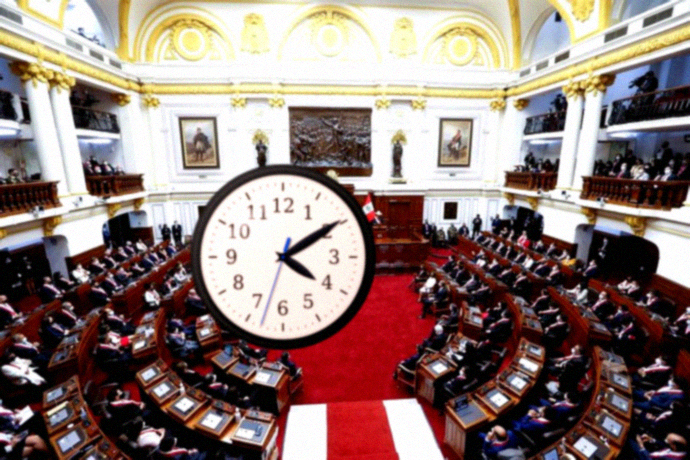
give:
4.09.33
